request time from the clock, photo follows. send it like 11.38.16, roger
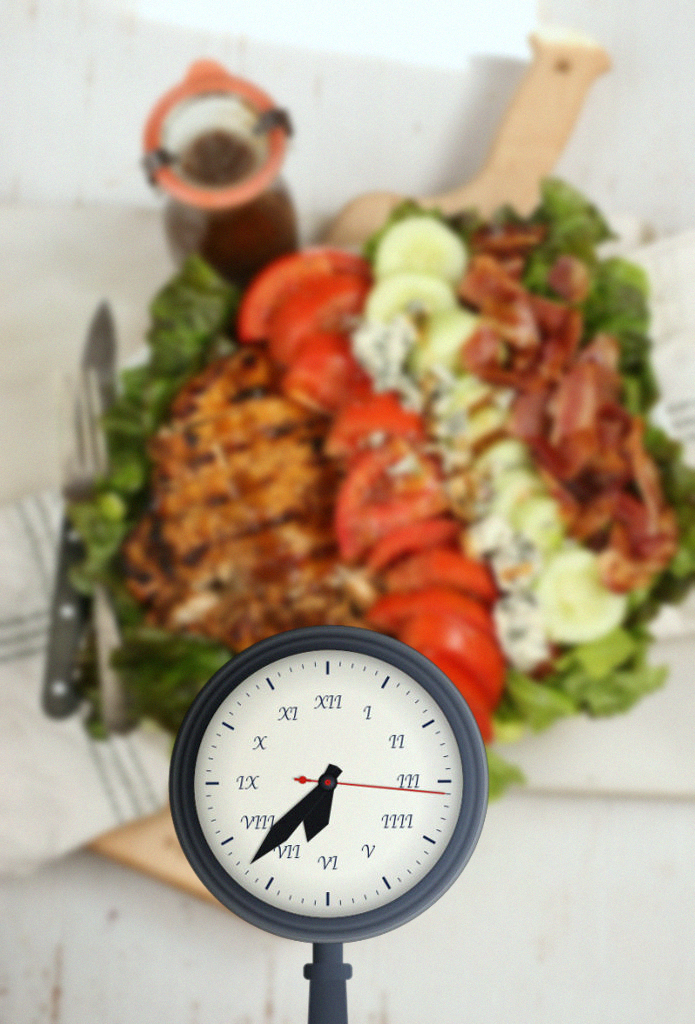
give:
6.37.16
